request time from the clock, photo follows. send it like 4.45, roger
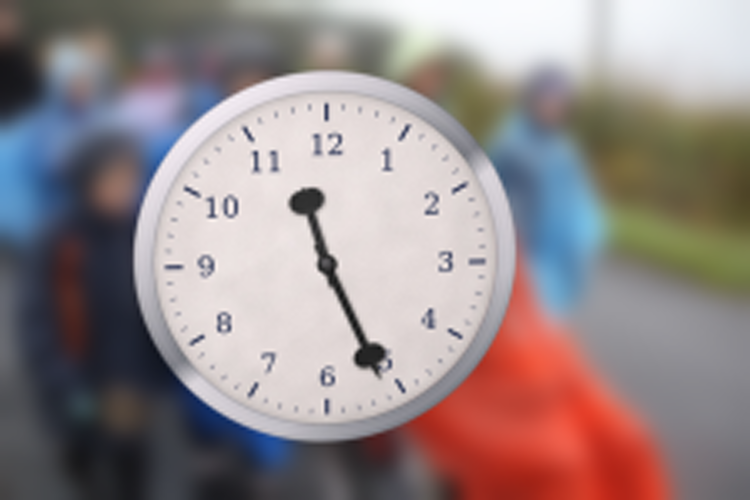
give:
11.26
